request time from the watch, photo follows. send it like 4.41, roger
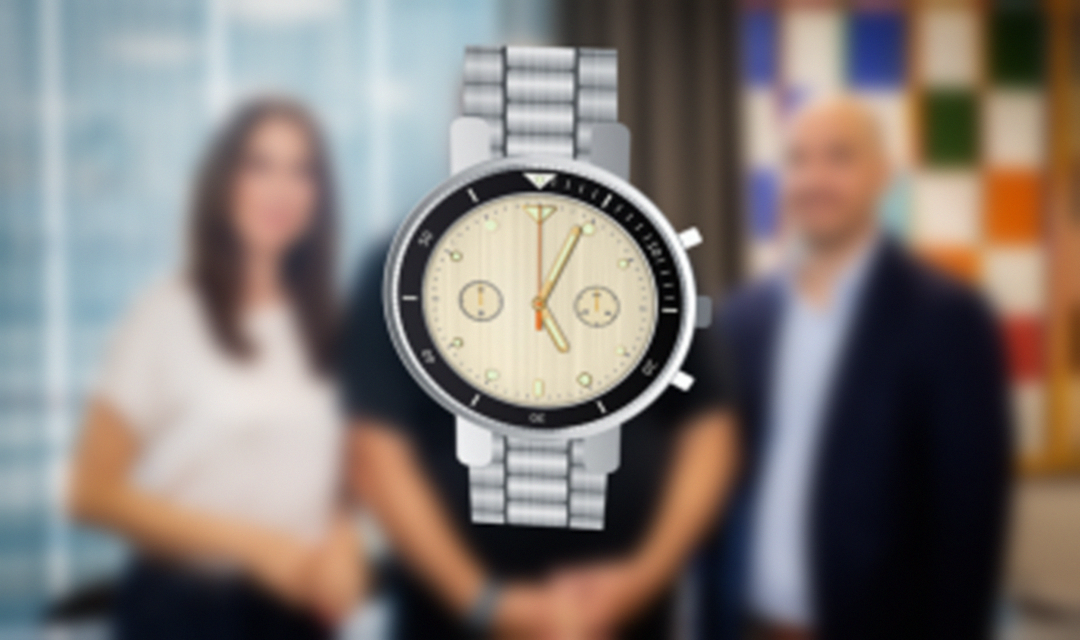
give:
5.04
